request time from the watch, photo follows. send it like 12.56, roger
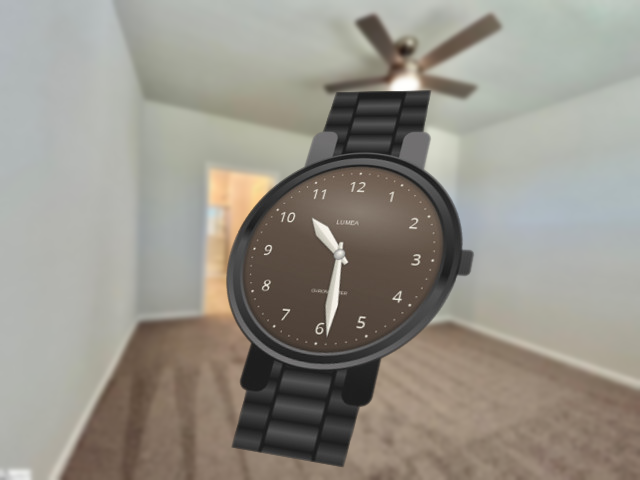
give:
10.29
